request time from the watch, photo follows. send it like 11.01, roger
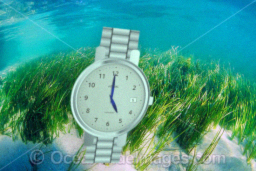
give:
5.00
